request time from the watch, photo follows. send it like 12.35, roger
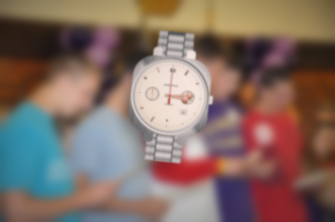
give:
3.14
